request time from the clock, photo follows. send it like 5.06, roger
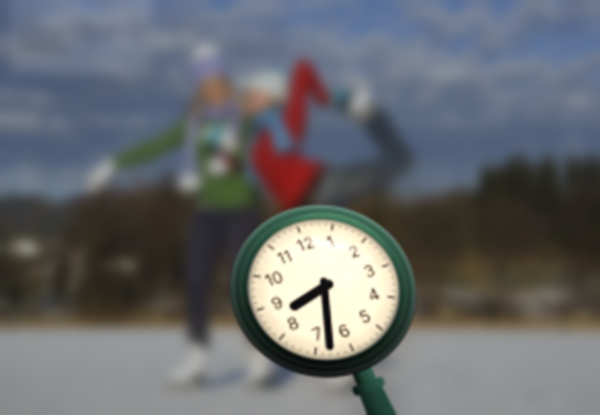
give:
8.33
